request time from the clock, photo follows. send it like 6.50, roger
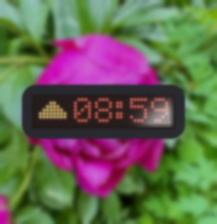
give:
8.59
